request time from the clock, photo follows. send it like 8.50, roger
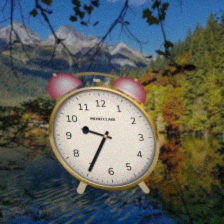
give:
9.35
